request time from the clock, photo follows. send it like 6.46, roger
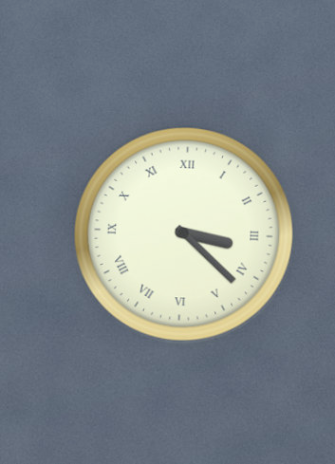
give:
3.22
